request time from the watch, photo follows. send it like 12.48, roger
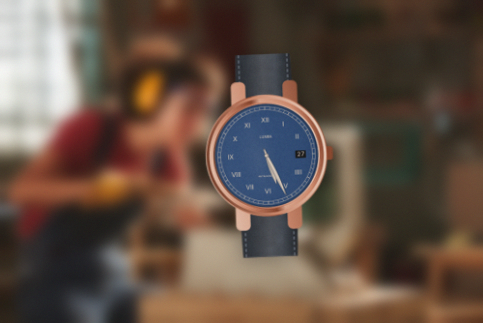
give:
5.26
